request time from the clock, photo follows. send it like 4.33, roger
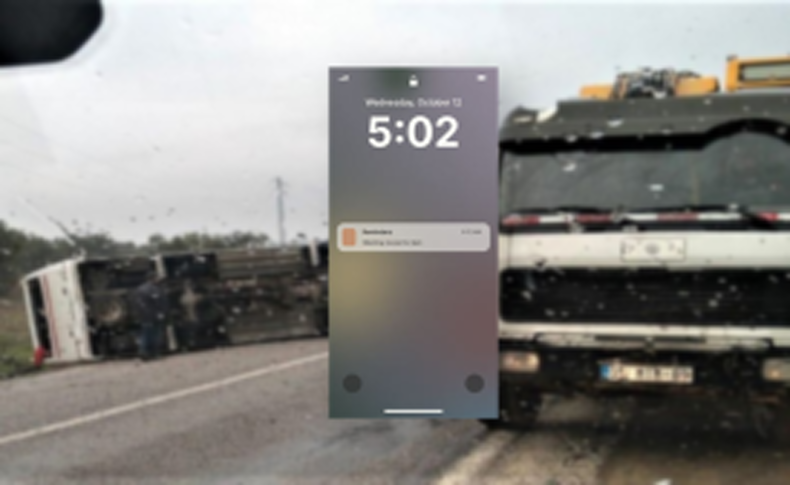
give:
5.02
